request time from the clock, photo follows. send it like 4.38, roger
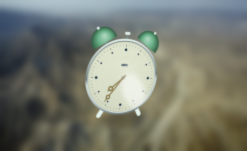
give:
7.36
